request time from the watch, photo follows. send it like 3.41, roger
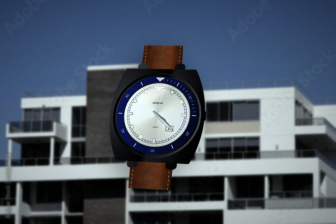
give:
4.22
